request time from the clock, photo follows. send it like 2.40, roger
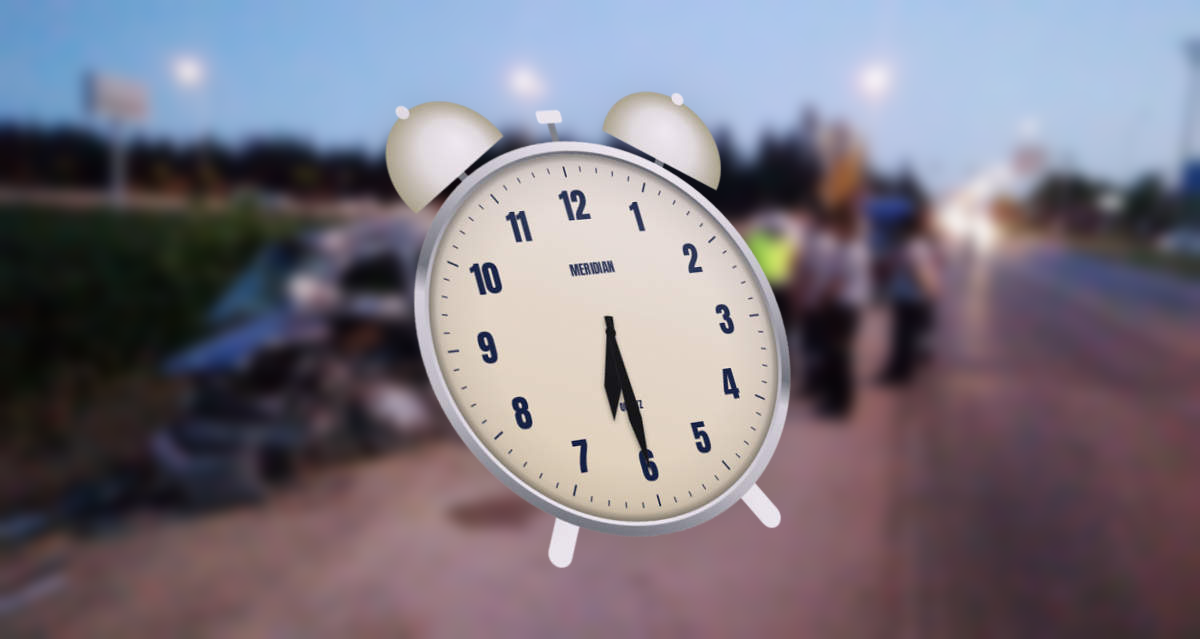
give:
6.30
